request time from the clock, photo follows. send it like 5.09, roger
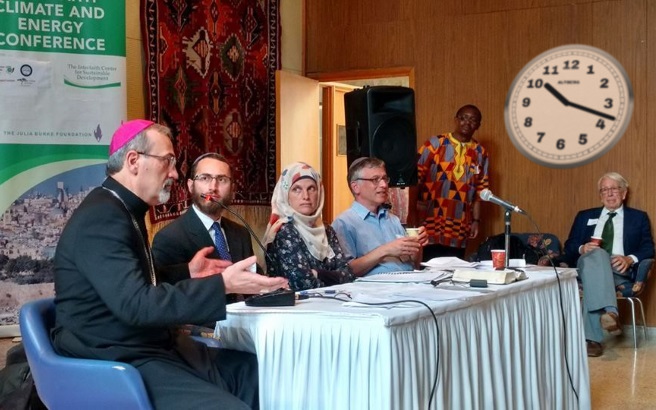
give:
10.18
